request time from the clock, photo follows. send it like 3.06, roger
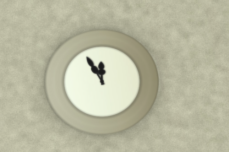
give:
11.55
